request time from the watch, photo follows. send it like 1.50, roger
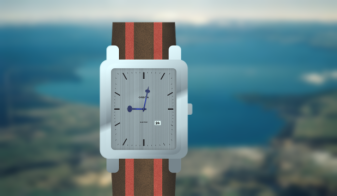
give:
9.02
